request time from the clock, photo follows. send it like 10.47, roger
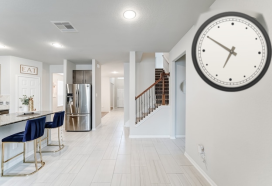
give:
6.50
